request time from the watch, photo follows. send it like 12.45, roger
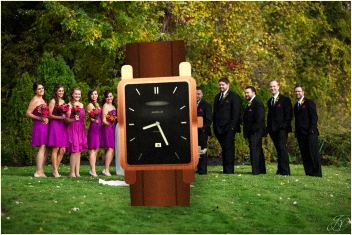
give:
8.26
